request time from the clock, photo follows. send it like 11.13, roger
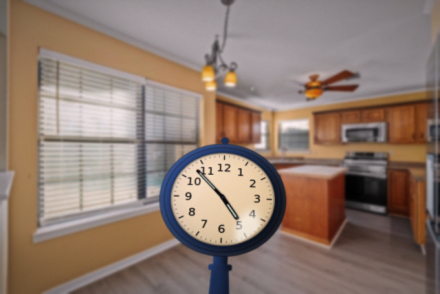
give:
4.53
